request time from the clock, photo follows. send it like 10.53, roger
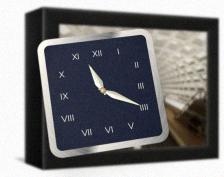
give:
11.20
